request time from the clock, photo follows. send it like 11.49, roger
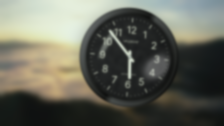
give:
5.53
